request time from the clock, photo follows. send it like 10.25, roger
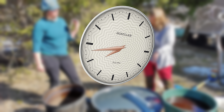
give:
7.43
